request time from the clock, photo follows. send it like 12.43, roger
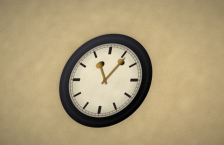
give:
11.06
